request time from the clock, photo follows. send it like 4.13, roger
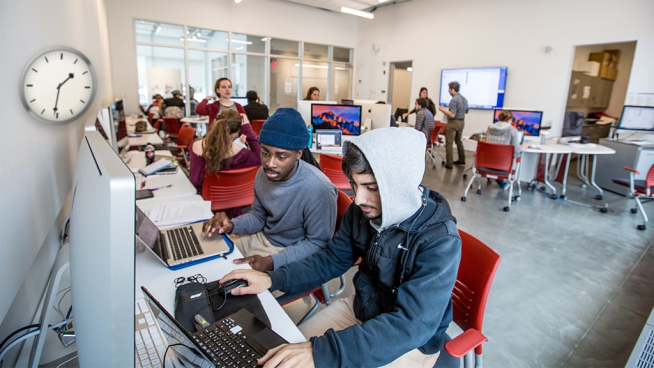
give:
1.31
